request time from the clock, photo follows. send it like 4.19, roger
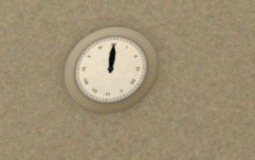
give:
12.00
